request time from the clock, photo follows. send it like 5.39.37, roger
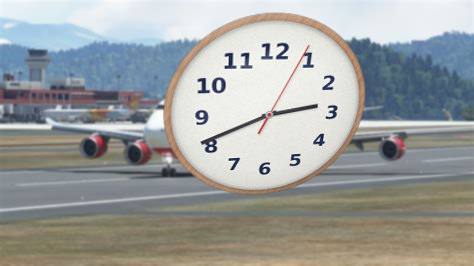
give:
2.41.04
